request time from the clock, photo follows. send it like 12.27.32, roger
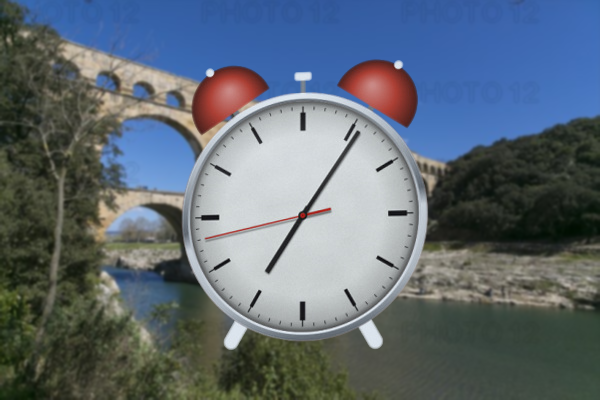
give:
7.05.43
